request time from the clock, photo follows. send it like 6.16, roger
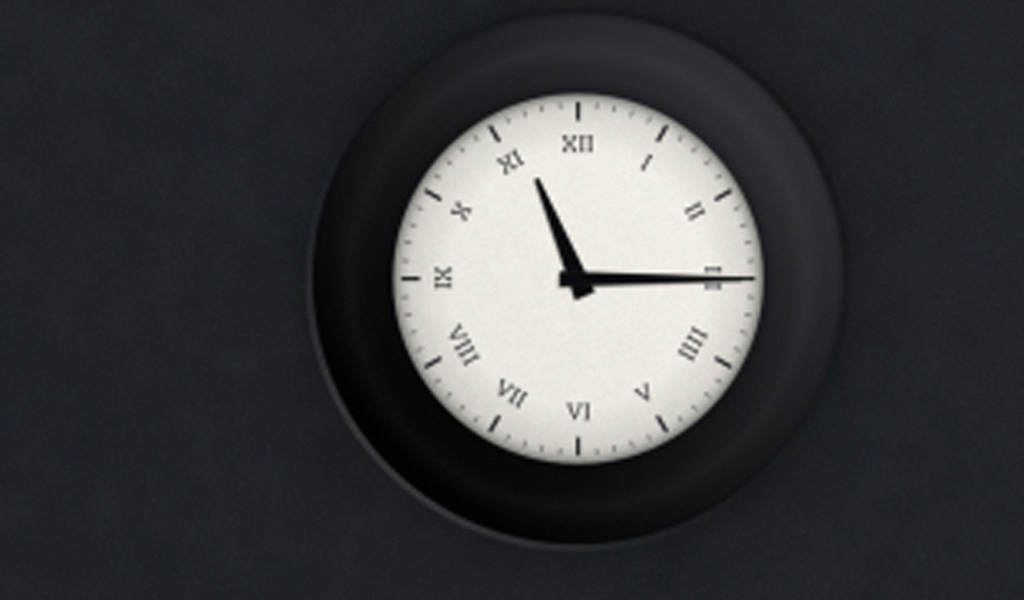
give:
11.15
